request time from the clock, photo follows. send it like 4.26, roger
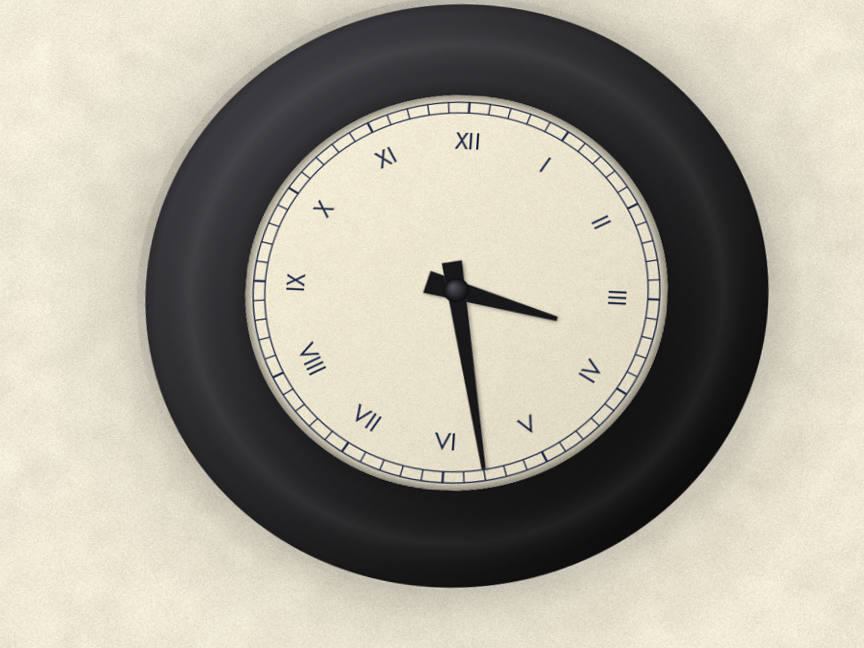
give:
3.28
